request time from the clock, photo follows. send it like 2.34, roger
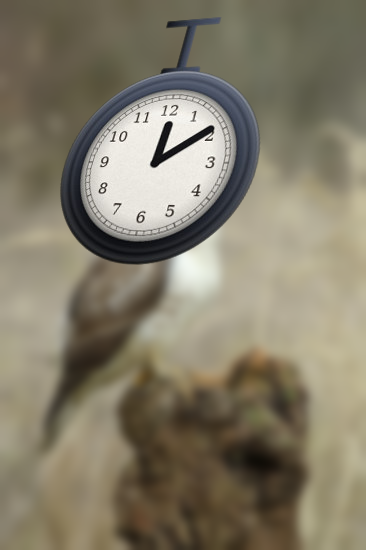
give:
12.09
